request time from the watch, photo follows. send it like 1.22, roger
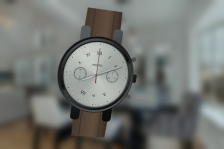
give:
8.11
